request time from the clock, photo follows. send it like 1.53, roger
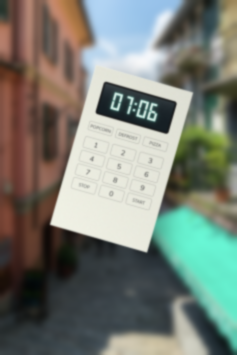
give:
7.06
